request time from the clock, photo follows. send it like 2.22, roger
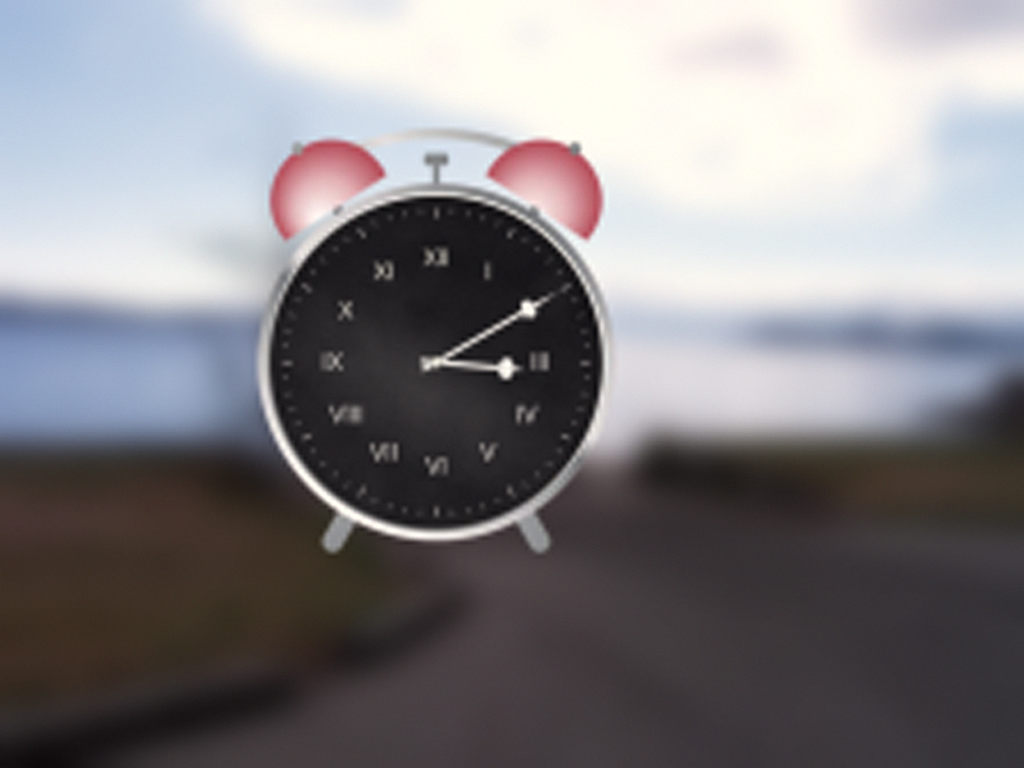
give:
3.10
